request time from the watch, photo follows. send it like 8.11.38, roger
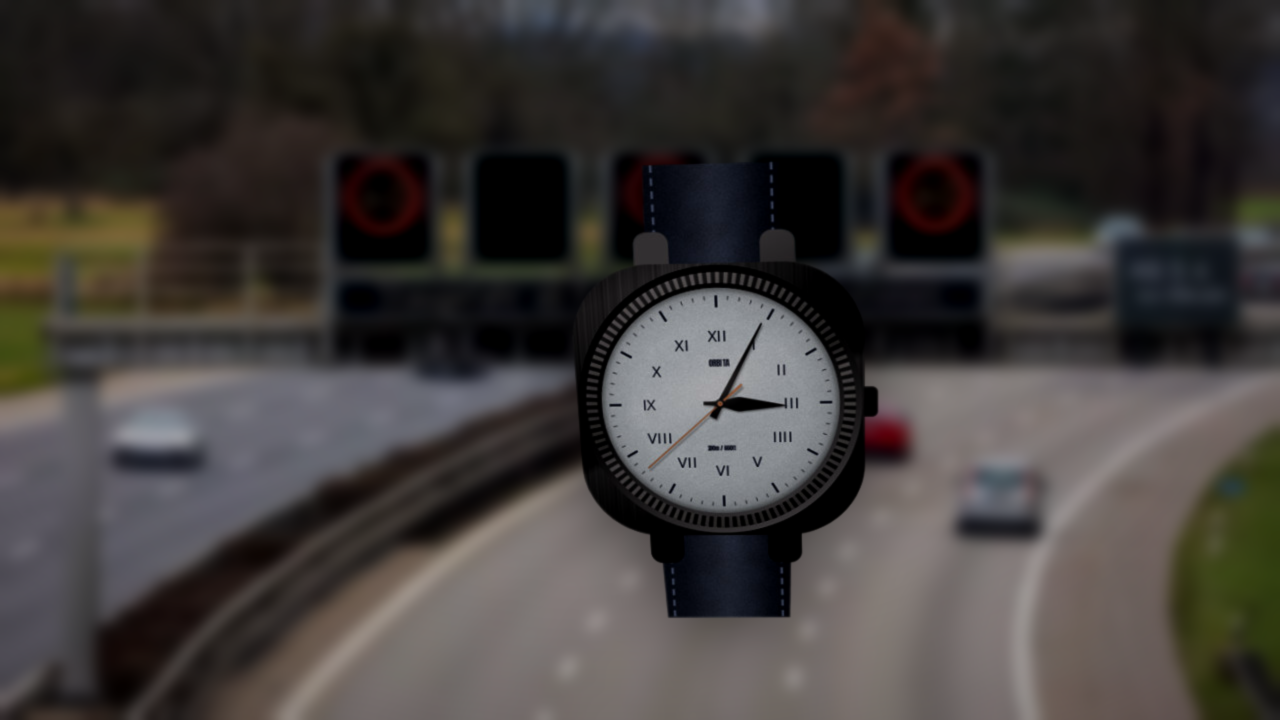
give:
3.04.38
